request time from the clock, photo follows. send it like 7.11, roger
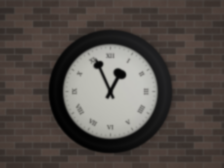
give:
12.56
